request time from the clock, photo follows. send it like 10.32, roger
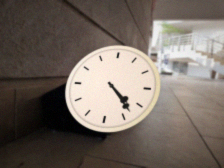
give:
4.23
